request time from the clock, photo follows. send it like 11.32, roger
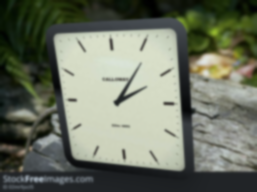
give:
2.06
